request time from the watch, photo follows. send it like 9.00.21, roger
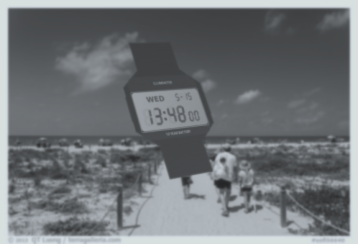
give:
13.48.00
